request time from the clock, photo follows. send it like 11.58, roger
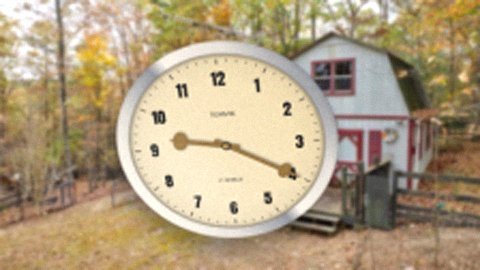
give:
9.20
